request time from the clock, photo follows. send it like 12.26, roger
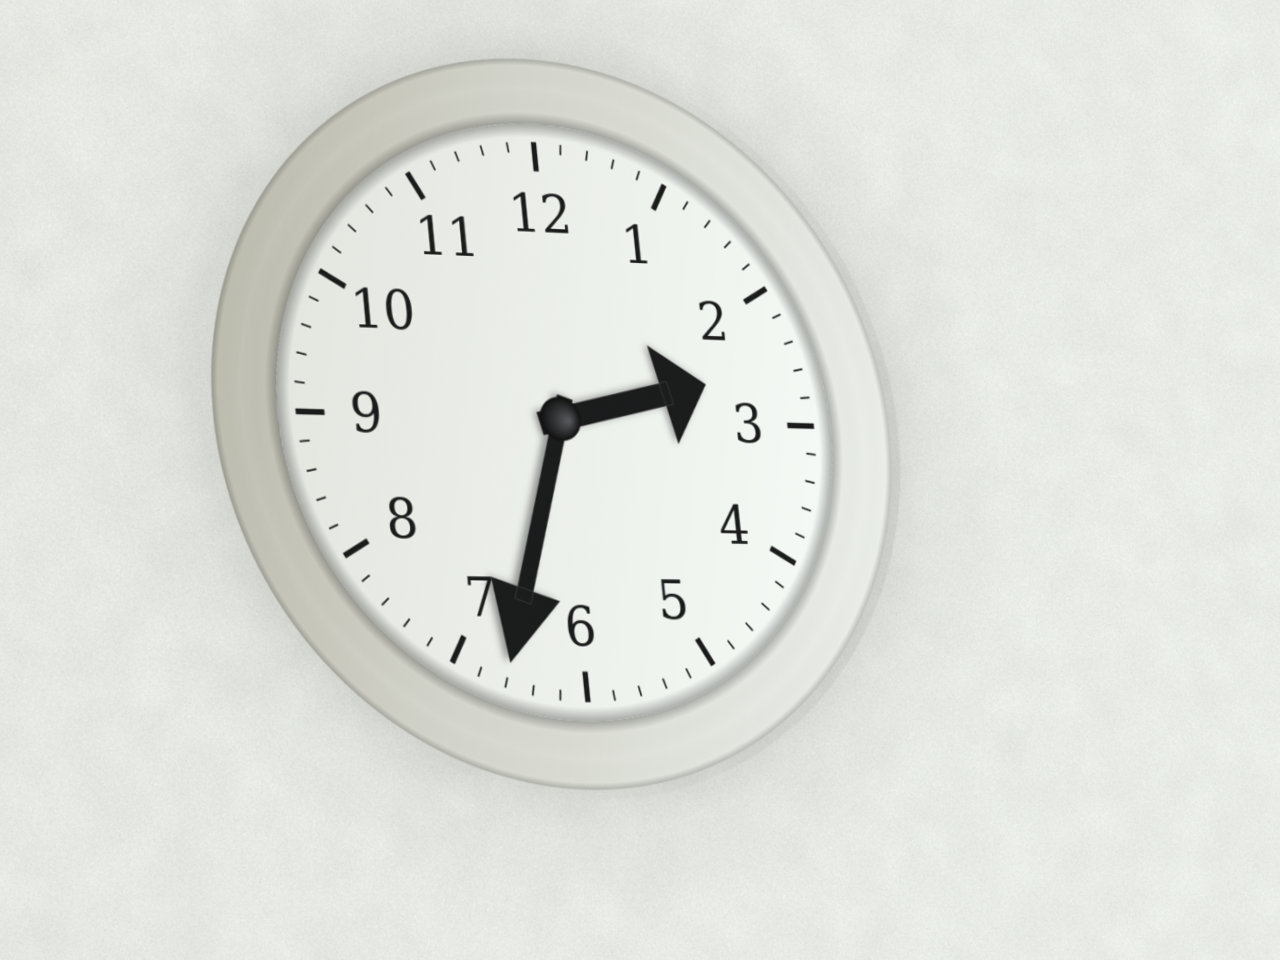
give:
2.33
